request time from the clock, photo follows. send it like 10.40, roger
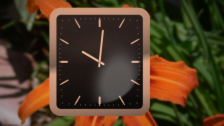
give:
10.01
